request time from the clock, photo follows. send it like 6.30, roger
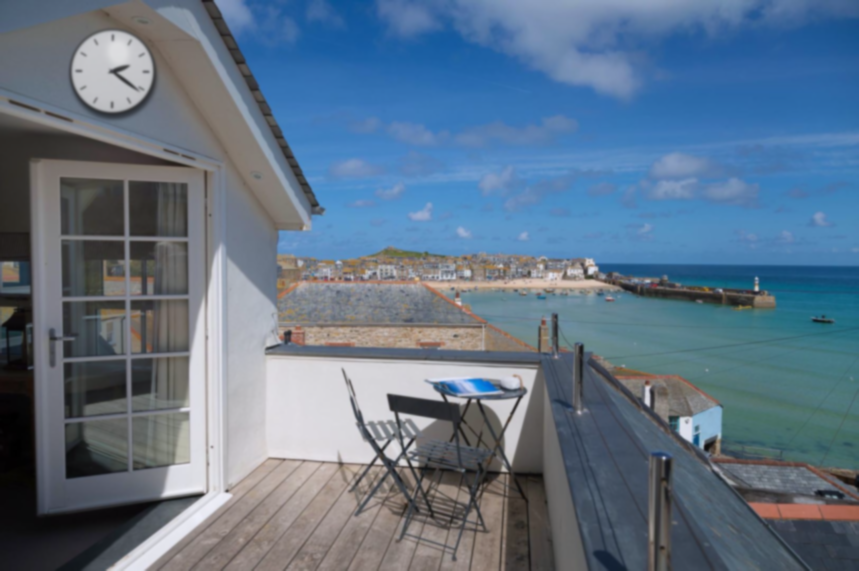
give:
2.21
